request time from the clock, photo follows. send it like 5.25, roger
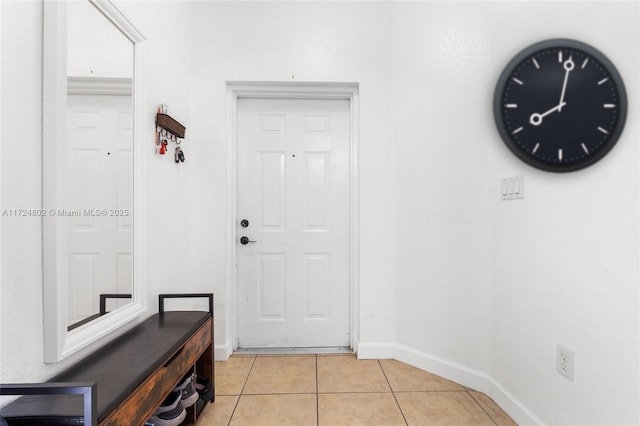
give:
8.02
